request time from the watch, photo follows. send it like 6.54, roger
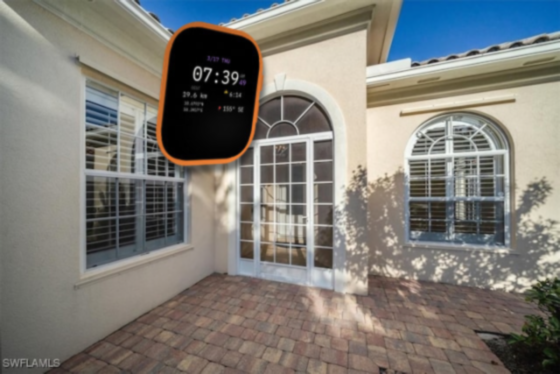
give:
7.39
